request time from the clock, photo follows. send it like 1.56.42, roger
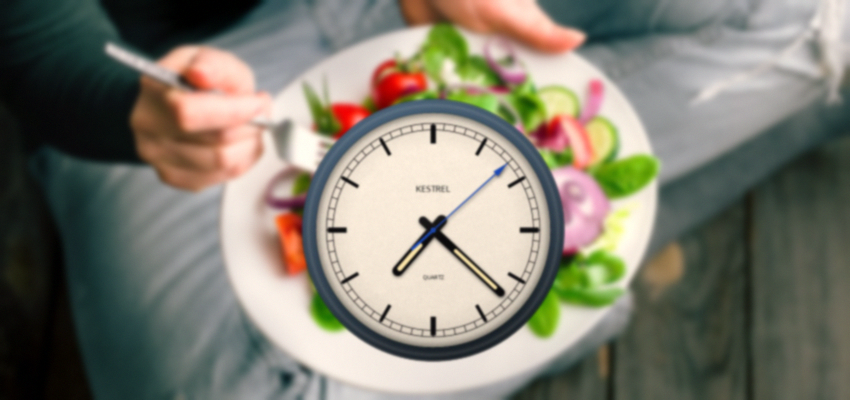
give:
7.22.08
